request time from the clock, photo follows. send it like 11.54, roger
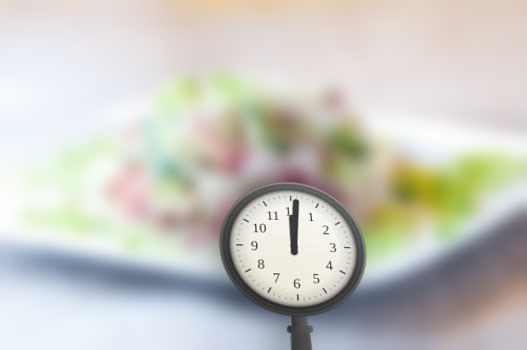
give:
12.01
